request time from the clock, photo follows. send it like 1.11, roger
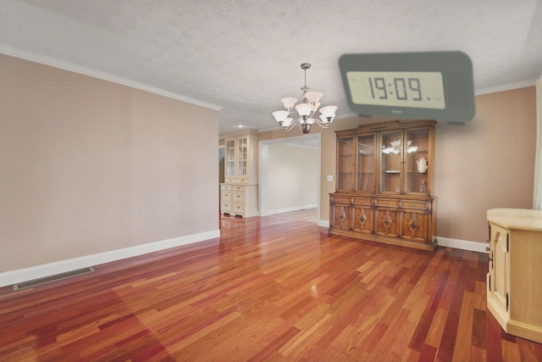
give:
19.09
